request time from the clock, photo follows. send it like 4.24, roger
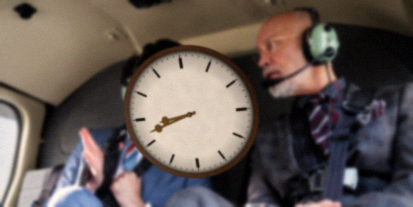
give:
8.42
